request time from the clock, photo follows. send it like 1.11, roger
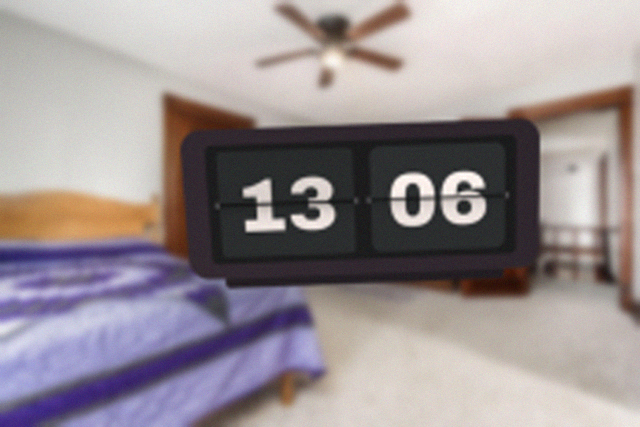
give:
13.06
